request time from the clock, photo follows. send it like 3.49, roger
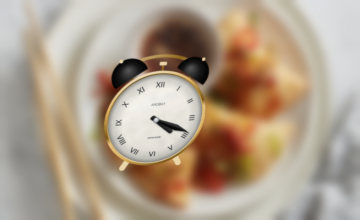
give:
4.19
